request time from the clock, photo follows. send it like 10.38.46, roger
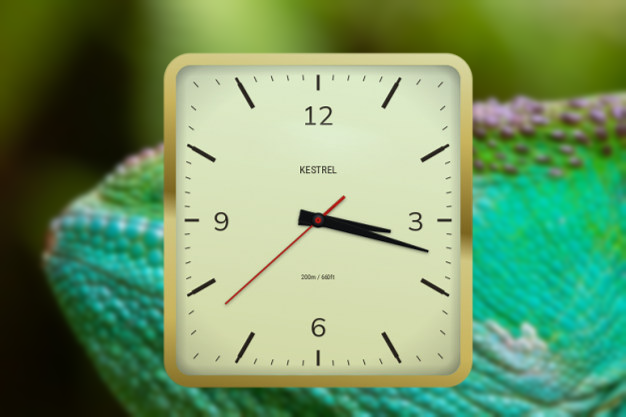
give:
3.17.38
